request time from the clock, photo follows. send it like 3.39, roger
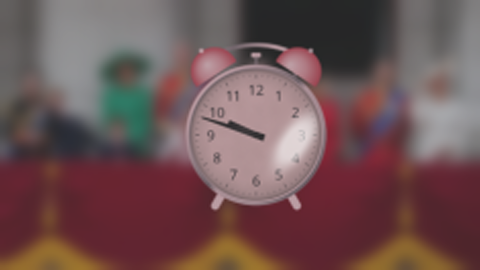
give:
9.48
